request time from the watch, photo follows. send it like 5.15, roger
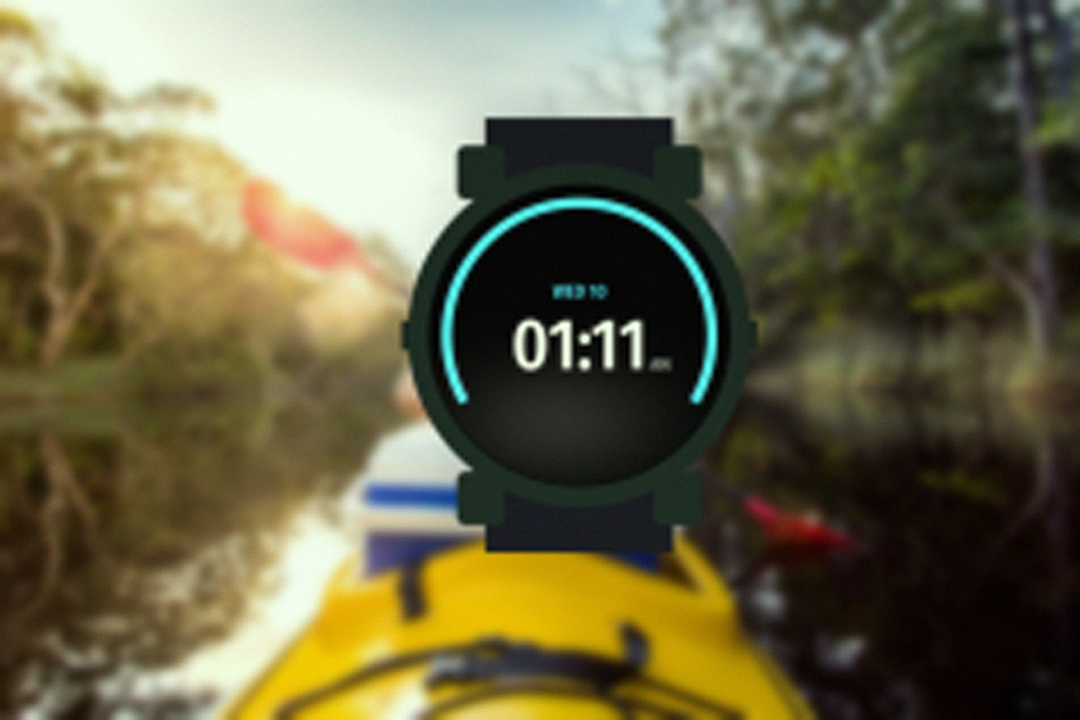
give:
1.11
